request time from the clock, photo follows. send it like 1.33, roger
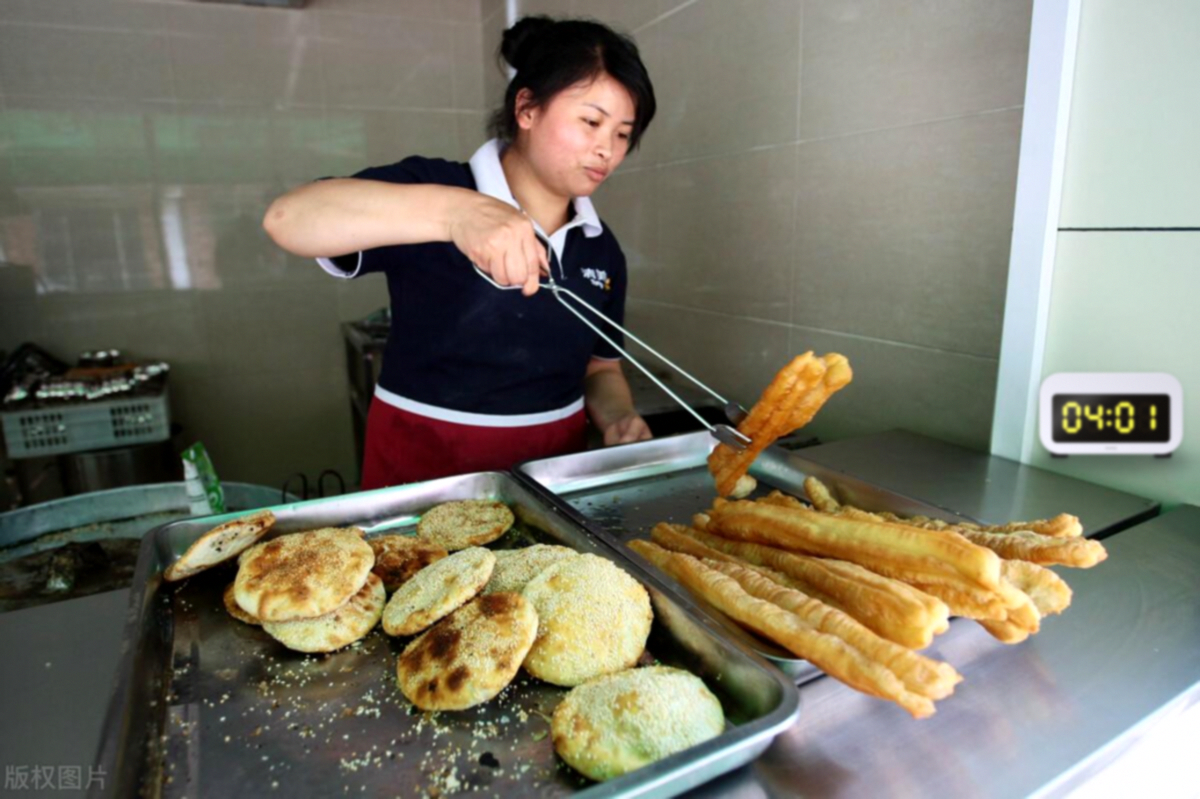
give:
4.01
